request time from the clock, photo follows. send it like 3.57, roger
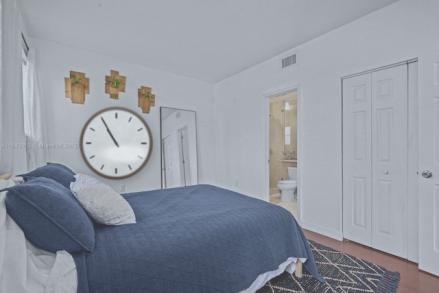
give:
10.55
